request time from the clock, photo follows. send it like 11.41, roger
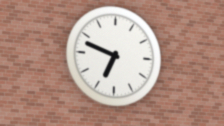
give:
6.48
